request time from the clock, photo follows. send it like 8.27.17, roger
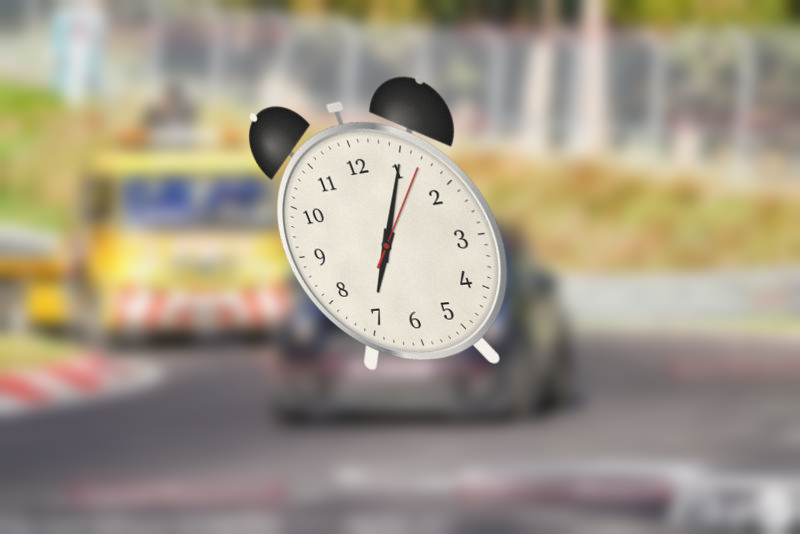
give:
7.05.07
